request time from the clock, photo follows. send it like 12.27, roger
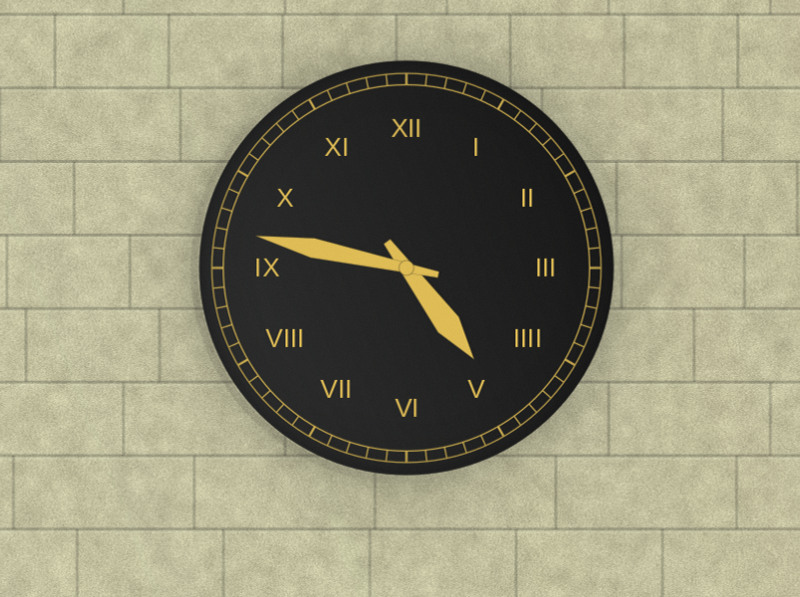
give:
4.47
